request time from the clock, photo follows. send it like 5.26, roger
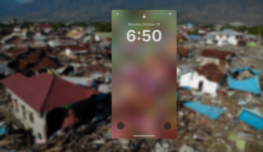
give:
6.50
